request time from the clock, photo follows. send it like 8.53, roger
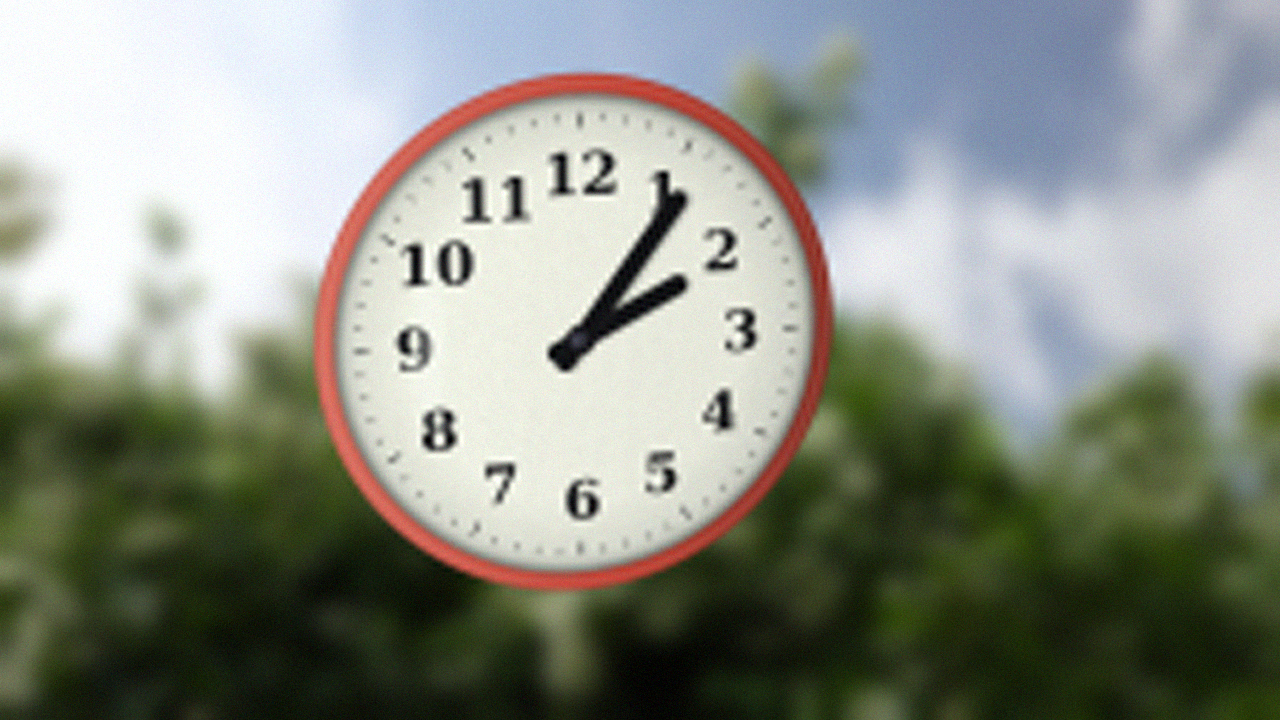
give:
2.06
